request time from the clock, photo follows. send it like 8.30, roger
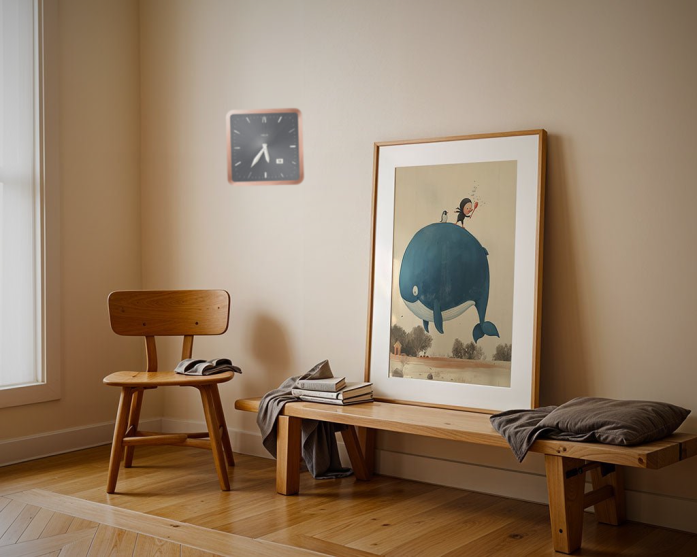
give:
5.36
